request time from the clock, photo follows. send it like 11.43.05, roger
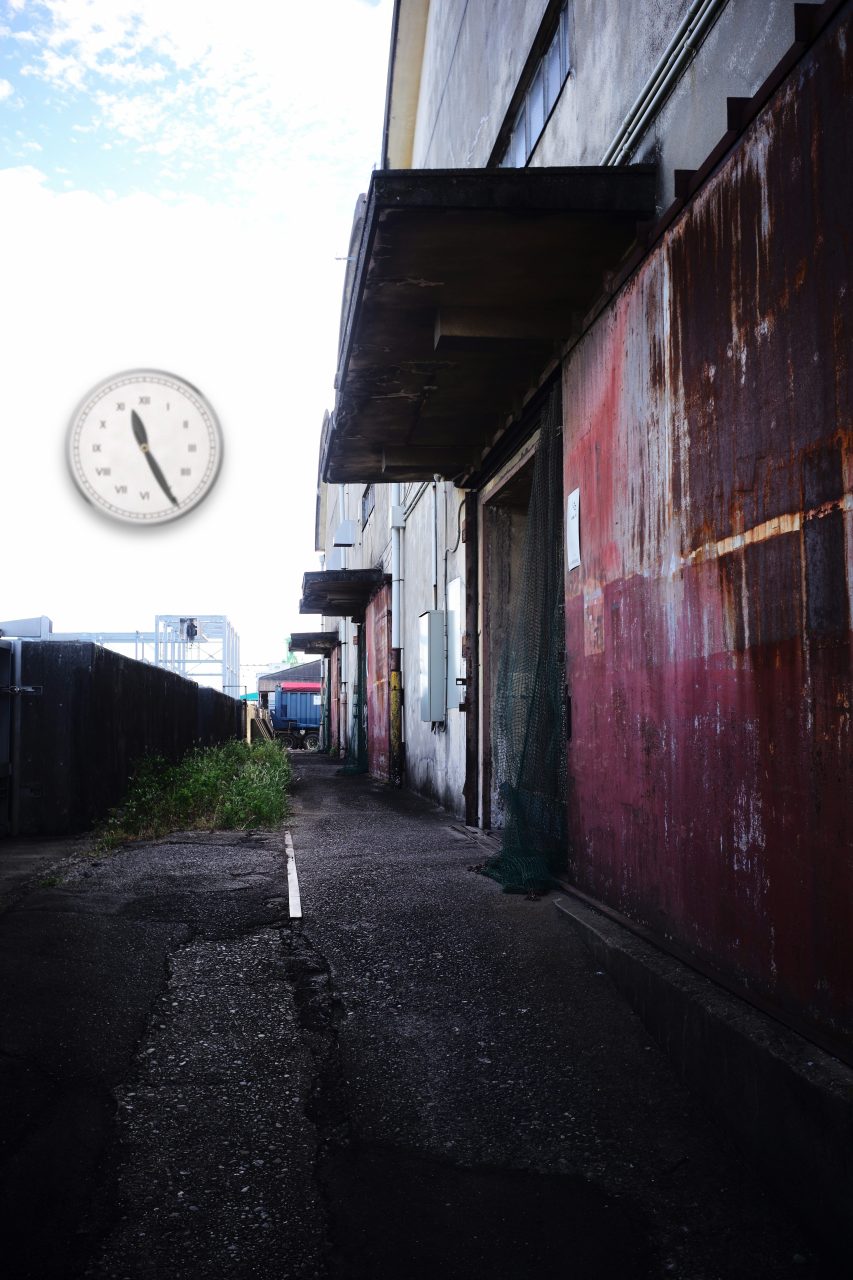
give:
11.25.25
